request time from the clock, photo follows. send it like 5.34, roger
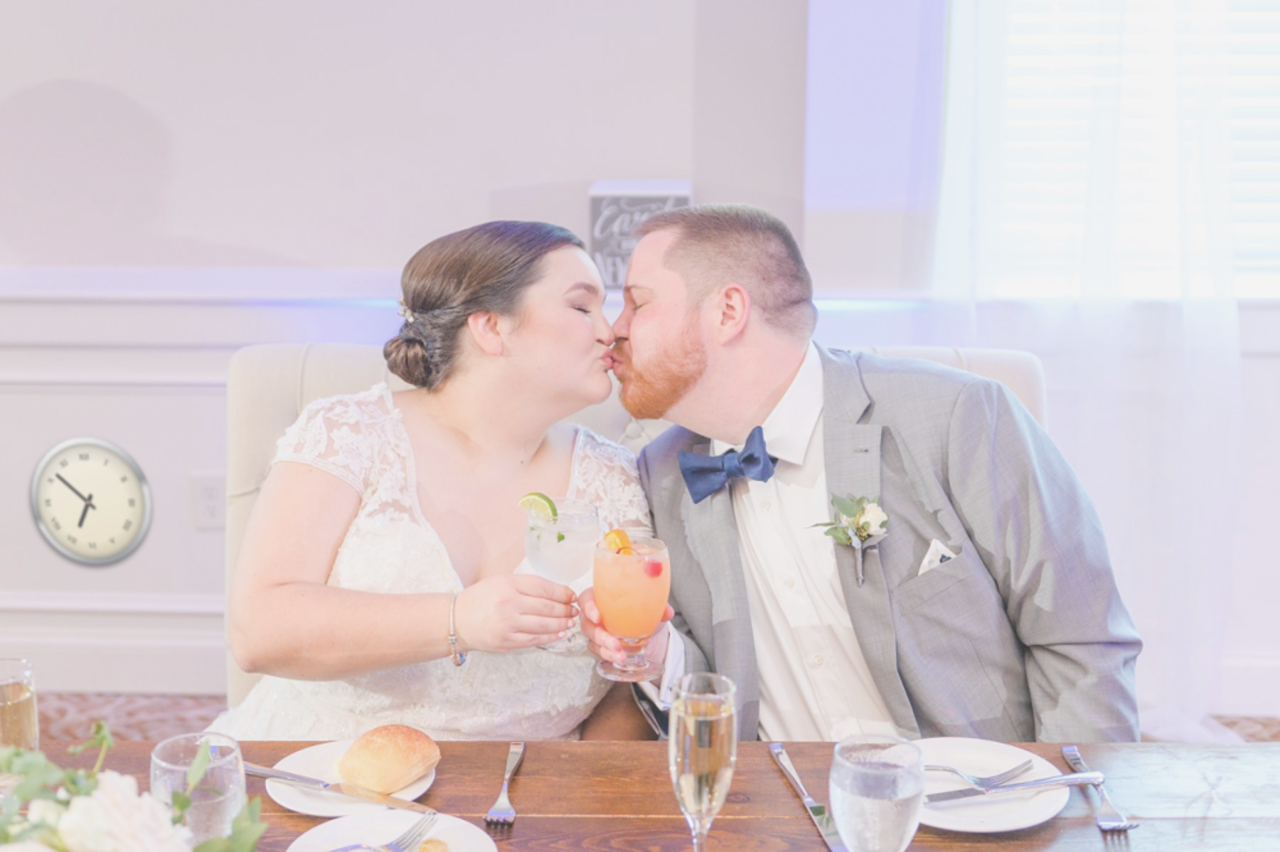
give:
6.52
